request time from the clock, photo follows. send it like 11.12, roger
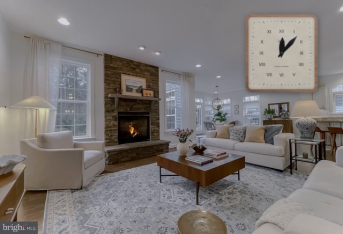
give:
12.07
